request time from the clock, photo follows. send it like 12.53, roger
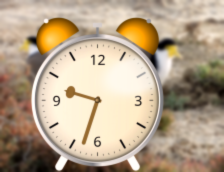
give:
9.33
